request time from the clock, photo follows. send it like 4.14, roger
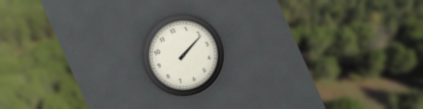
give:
2.11
